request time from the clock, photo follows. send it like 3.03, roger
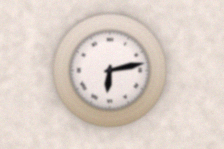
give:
6.13
